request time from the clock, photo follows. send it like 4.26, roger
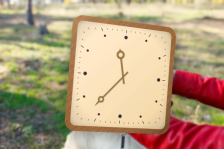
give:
11.37
